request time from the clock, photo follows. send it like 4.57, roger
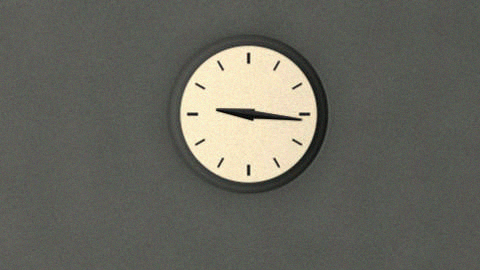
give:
9.16
